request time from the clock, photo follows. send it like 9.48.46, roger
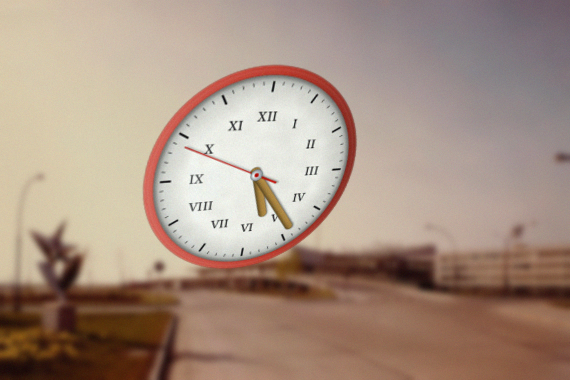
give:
5.23.49
